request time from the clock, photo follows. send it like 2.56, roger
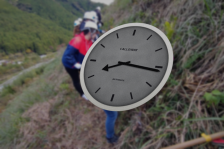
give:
8.16
